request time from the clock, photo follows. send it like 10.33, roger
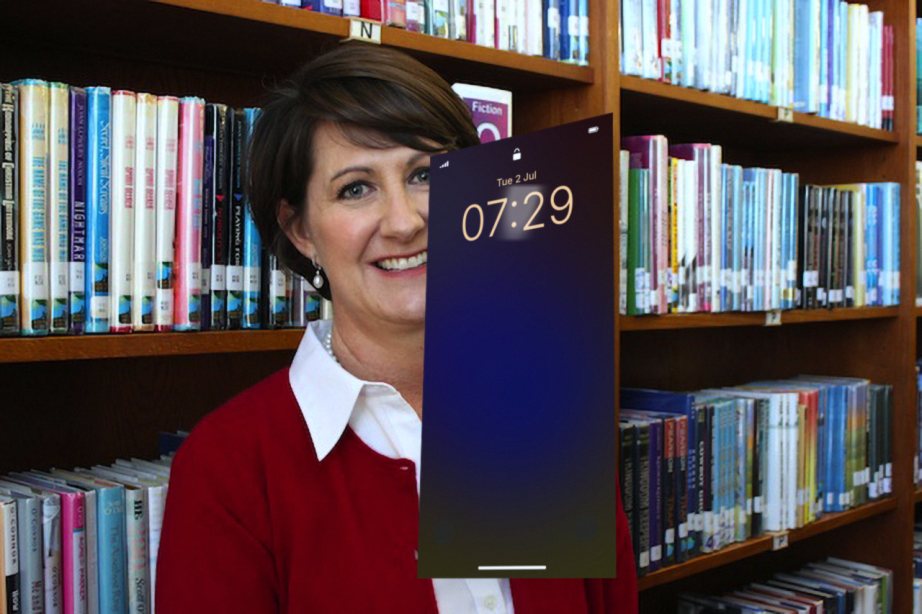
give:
7.29
